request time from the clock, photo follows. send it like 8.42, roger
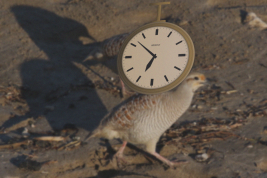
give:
6.52
